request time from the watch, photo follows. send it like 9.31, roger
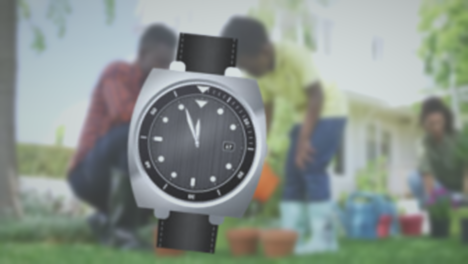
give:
11.56
